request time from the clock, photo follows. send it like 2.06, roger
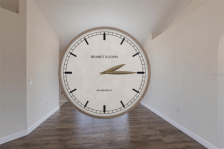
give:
2.15
